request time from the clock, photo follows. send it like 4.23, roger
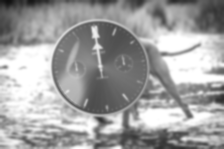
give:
12.00
